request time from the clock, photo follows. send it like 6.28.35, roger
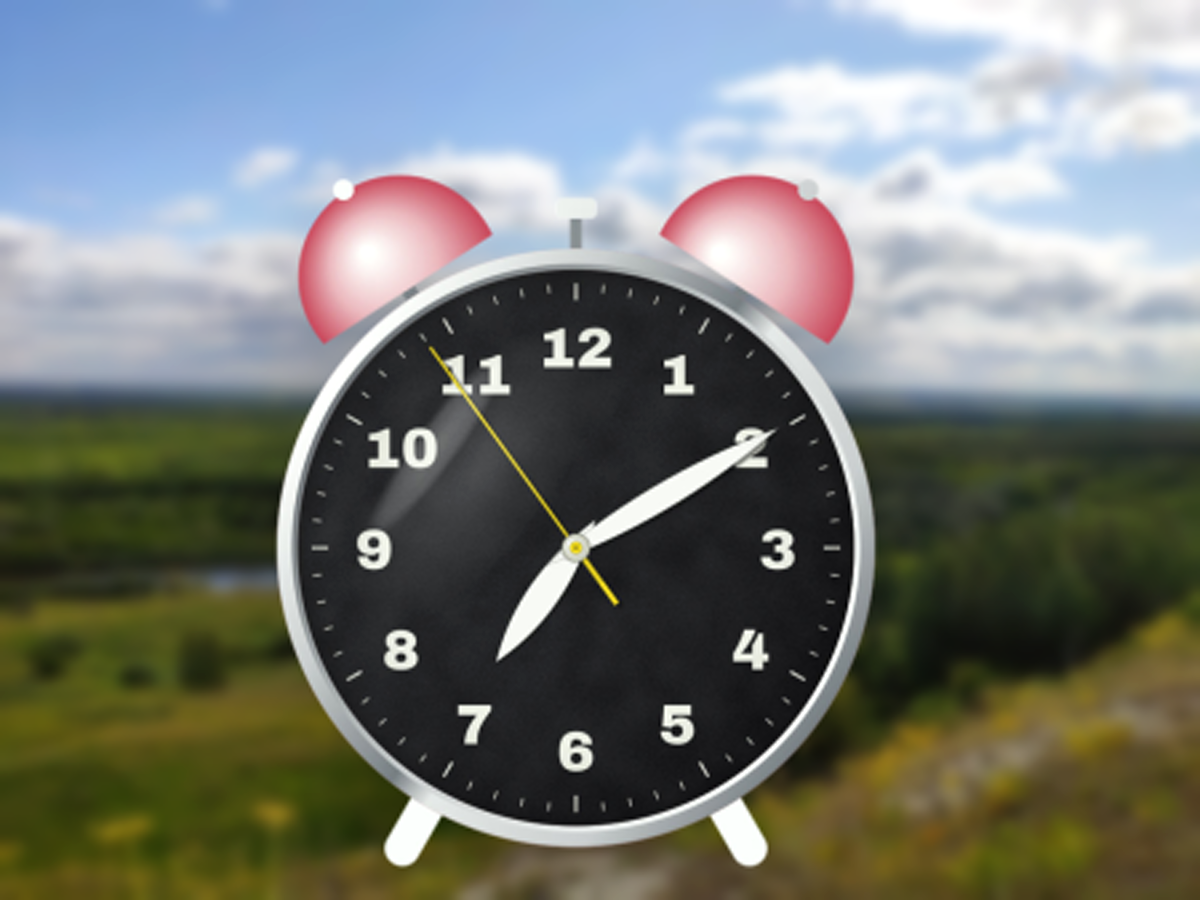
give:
7.09.54
